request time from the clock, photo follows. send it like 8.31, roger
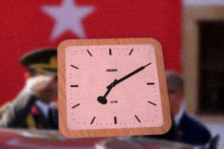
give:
7.10
